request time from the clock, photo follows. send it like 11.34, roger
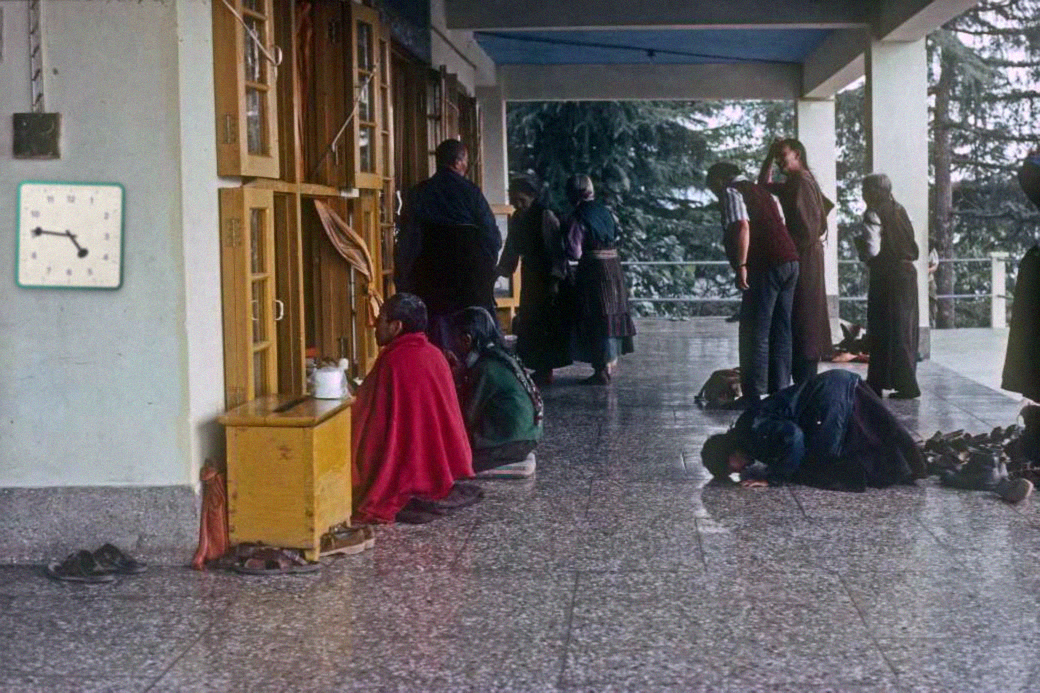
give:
4.46
